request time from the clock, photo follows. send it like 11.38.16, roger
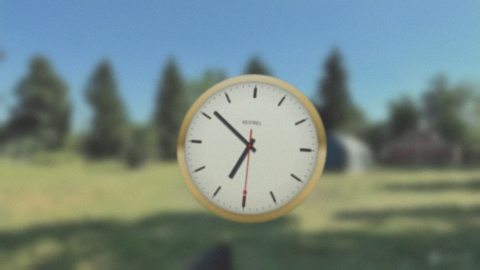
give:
6.51.30
